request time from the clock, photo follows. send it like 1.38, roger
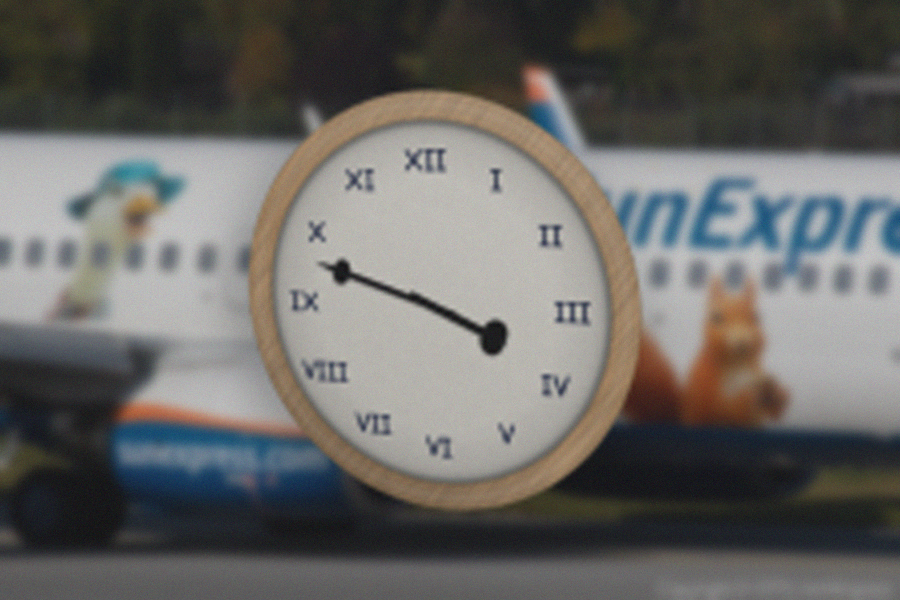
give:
3.48
